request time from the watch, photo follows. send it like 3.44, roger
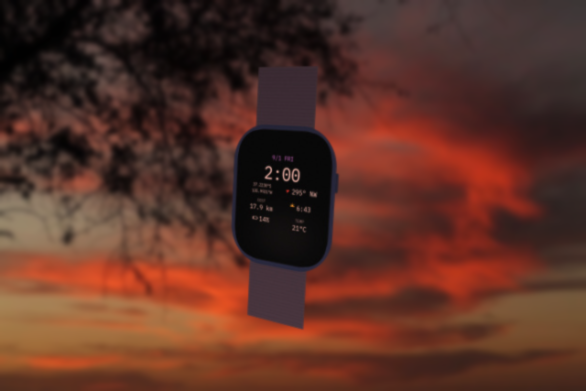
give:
2.00
